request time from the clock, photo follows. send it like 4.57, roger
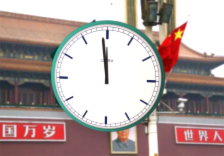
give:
11.59
